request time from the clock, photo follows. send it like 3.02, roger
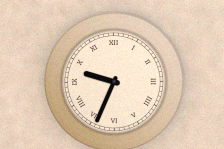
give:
9.34
